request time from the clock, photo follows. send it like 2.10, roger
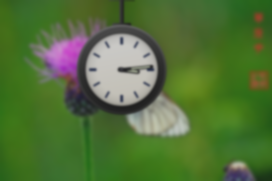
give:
3.14
